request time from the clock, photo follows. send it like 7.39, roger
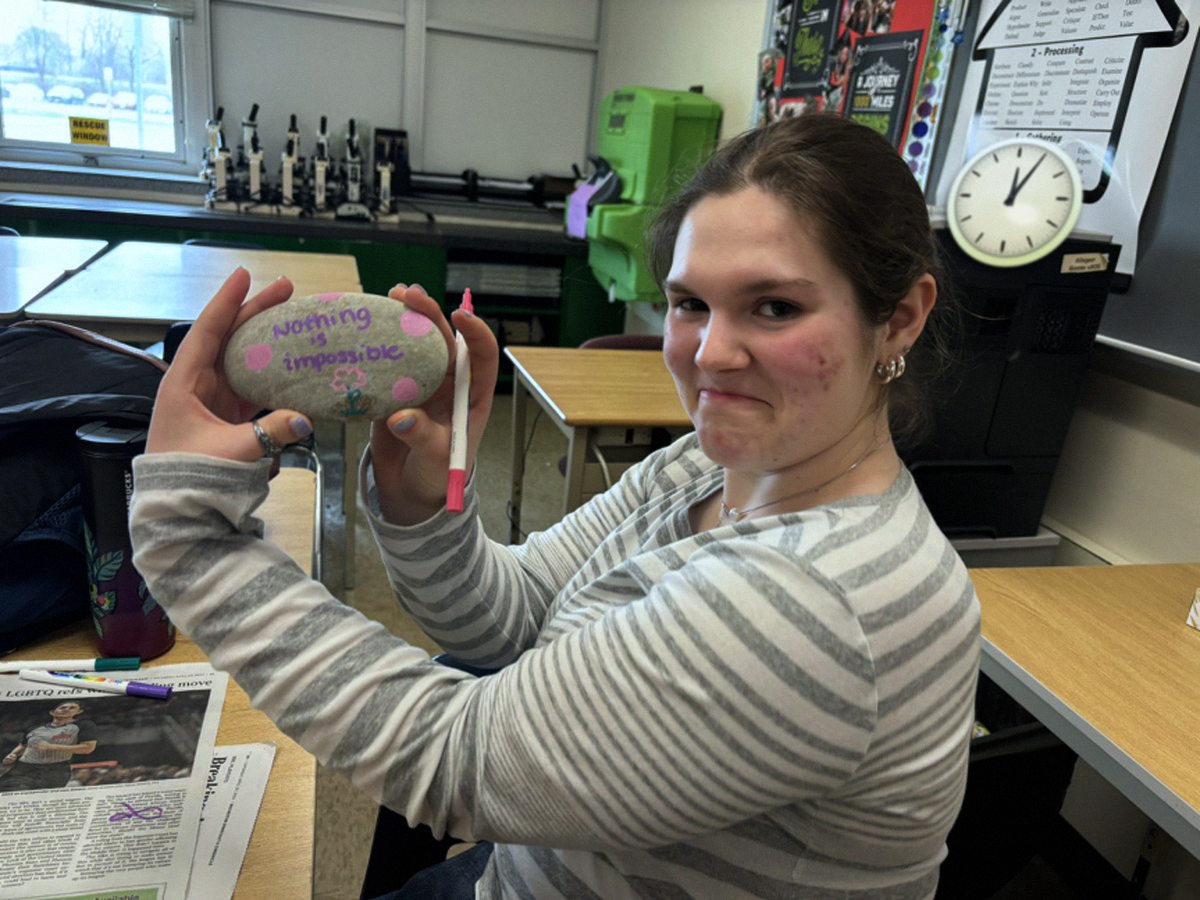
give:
12.05
